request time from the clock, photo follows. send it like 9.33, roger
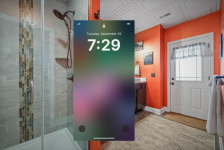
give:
7.29
